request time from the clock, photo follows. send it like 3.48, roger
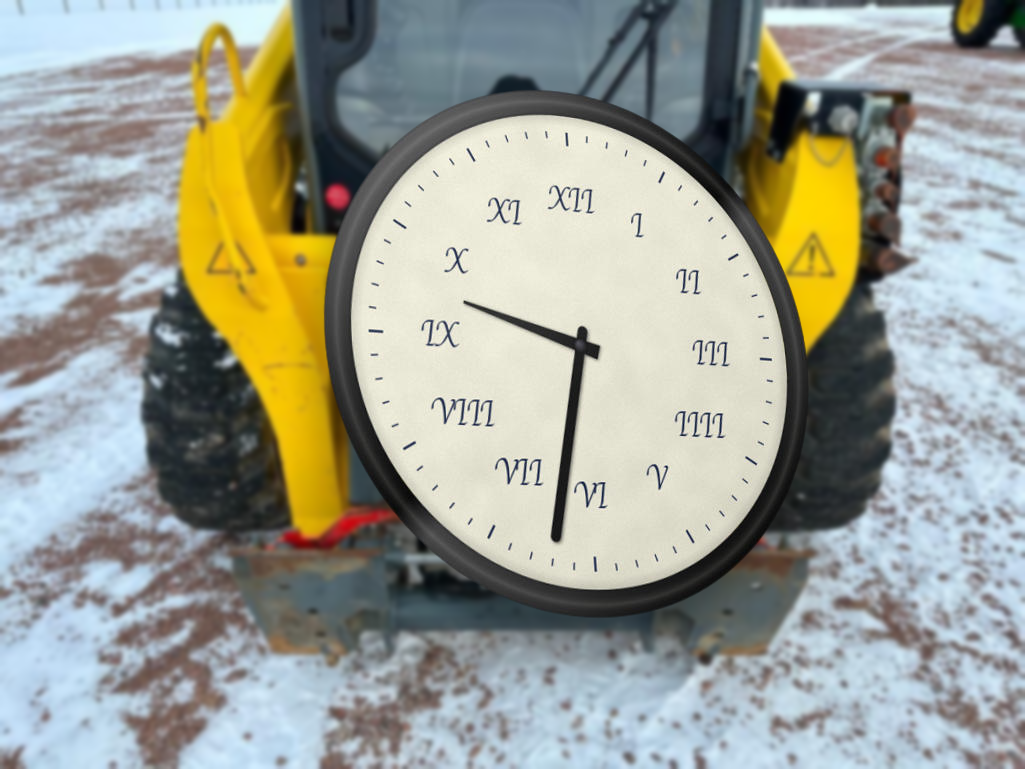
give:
9.32
